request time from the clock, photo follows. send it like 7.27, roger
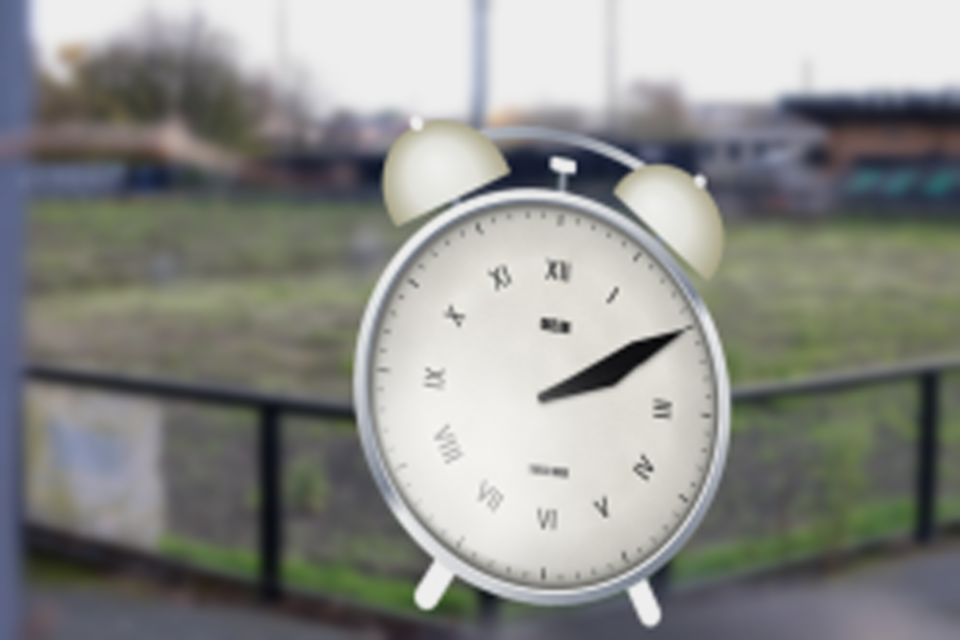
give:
2.10
